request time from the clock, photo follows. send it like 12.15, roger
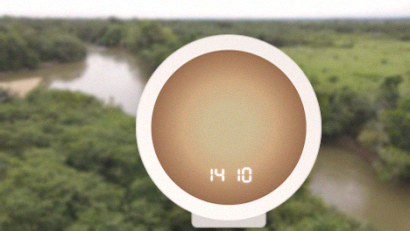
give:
14.10
